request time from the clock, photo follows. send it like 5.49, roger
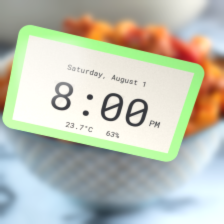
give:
8.00
